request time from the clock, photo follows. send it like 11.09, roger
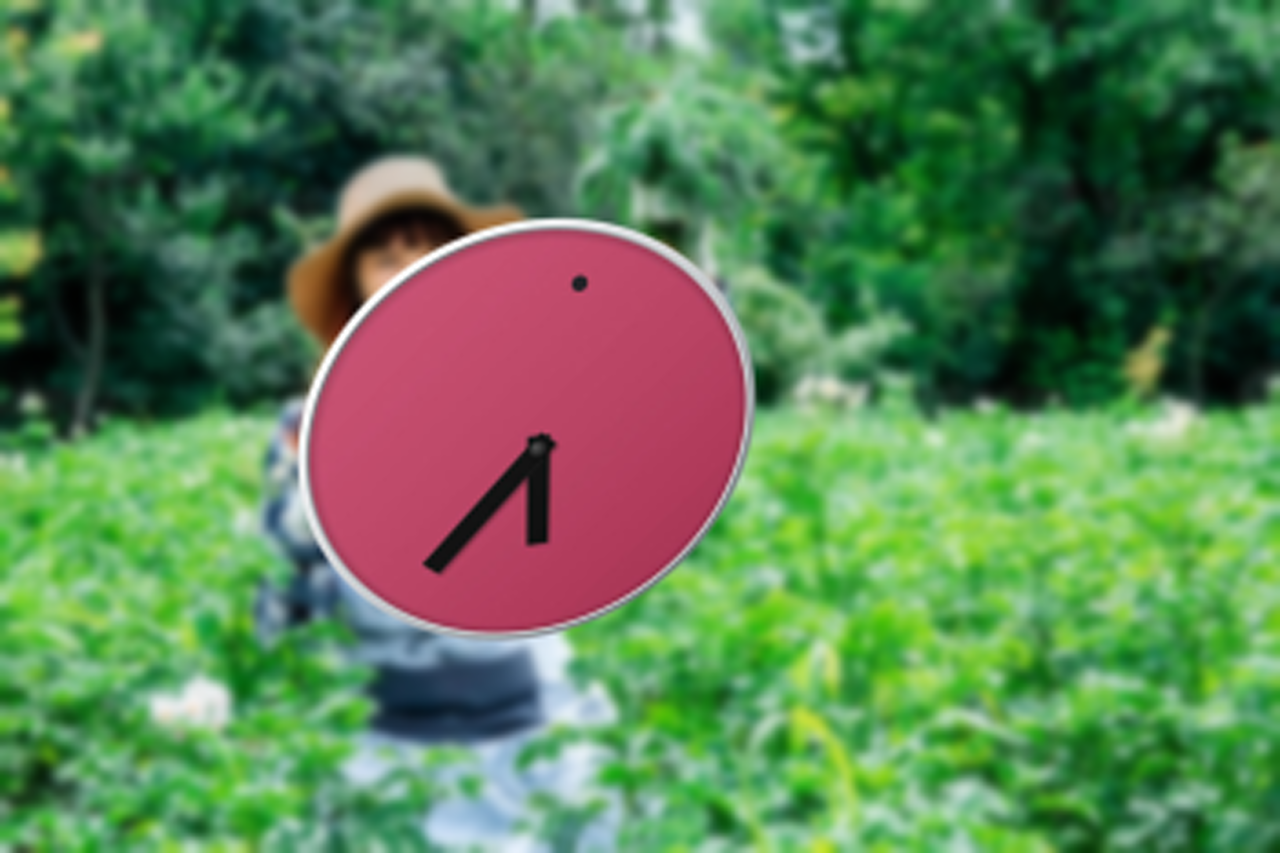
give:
5.35
